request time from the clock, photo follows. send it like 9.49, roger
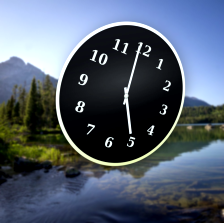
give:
4.59
